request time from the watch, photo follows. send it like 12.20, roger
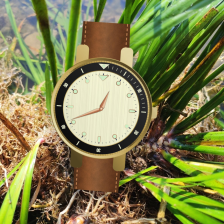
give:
12.41
